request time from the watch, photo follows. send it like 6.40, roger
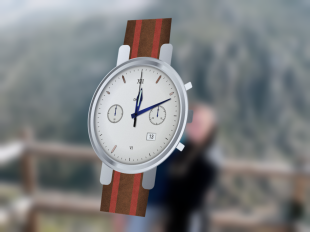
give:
12.11
